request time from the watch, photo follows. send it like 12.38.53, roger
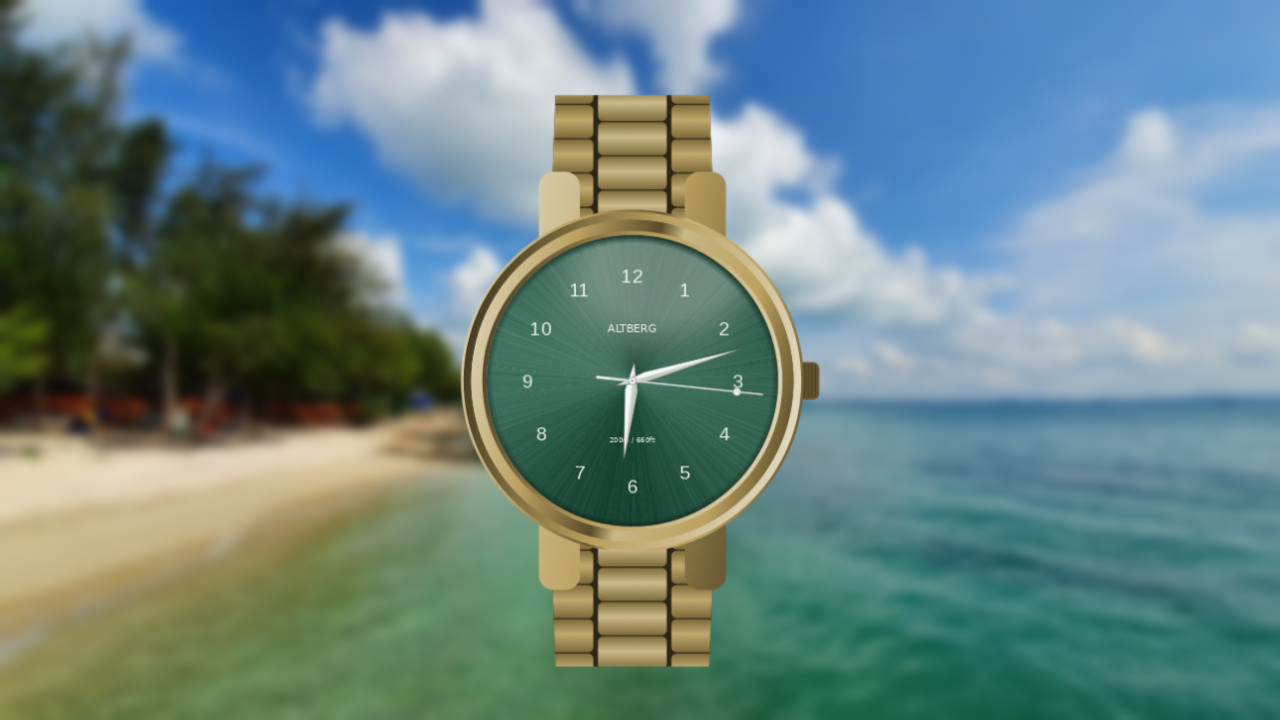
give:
6.12.16
